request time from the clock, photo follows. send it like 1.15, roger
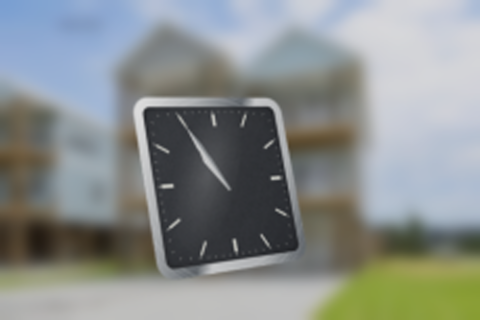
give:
10.55
